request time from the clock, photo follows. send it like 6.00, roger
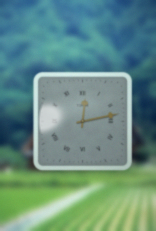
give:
12.13
